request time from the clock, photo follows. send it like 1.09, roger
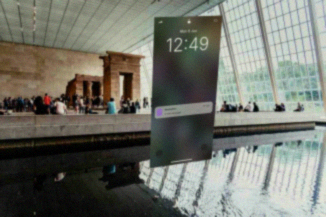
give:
12.49
